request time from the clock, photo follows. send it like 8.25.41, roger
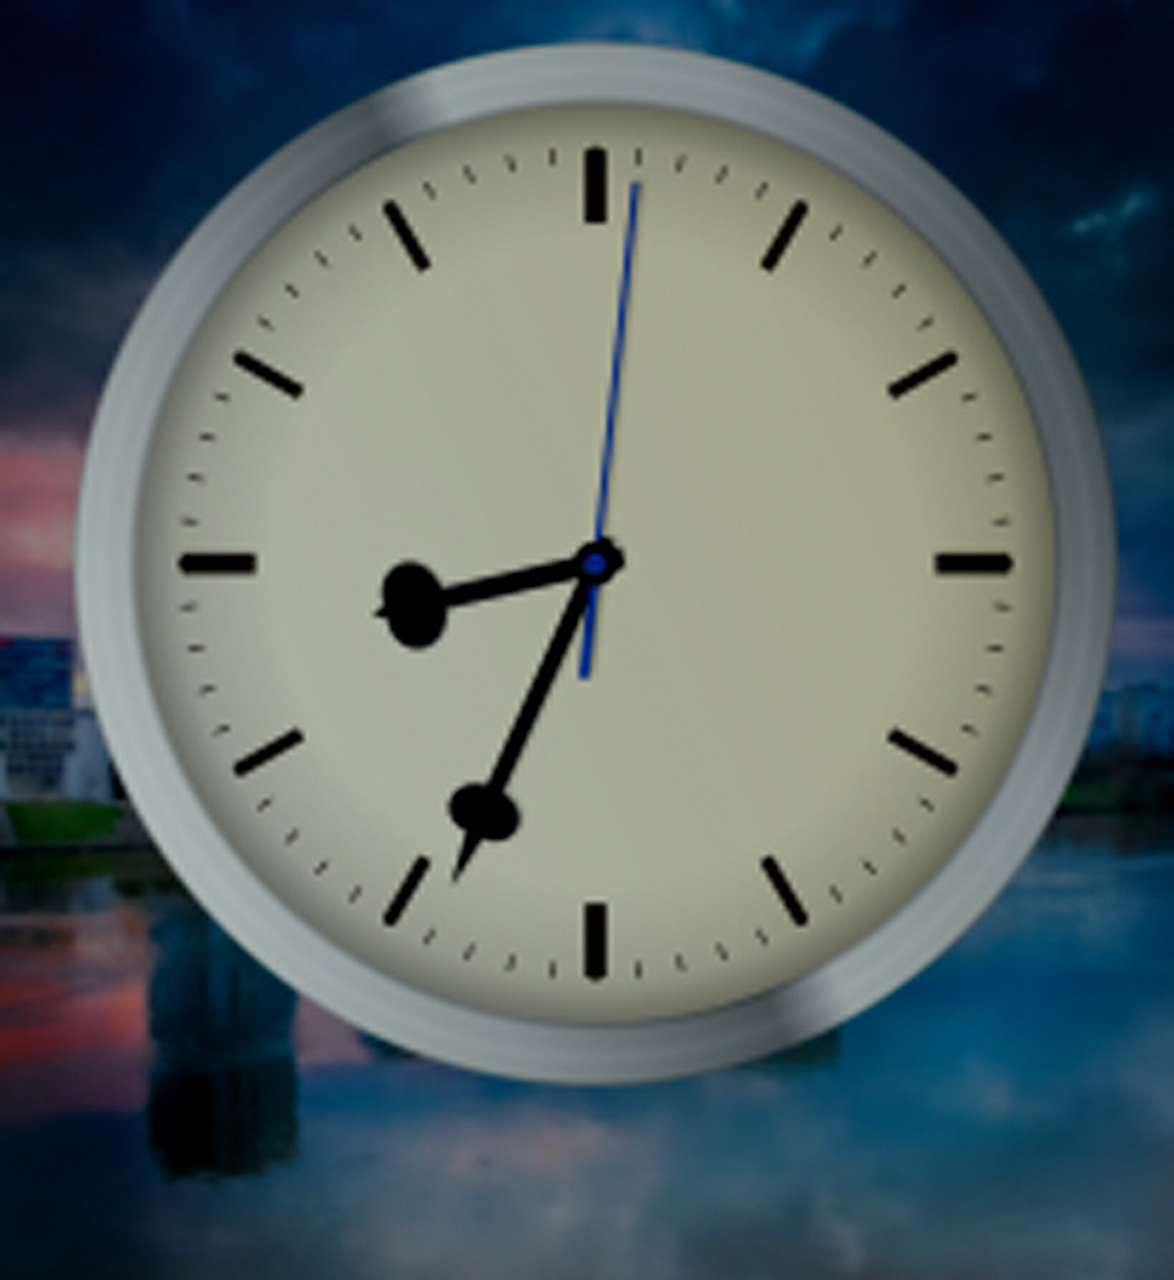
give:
8.34.01
